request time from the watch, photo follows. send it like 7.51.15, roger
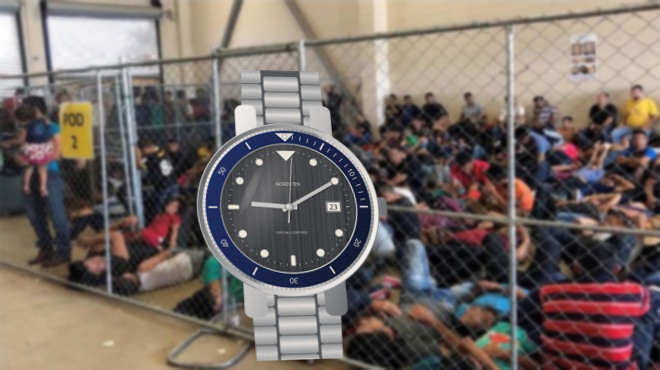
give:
9.10.01
